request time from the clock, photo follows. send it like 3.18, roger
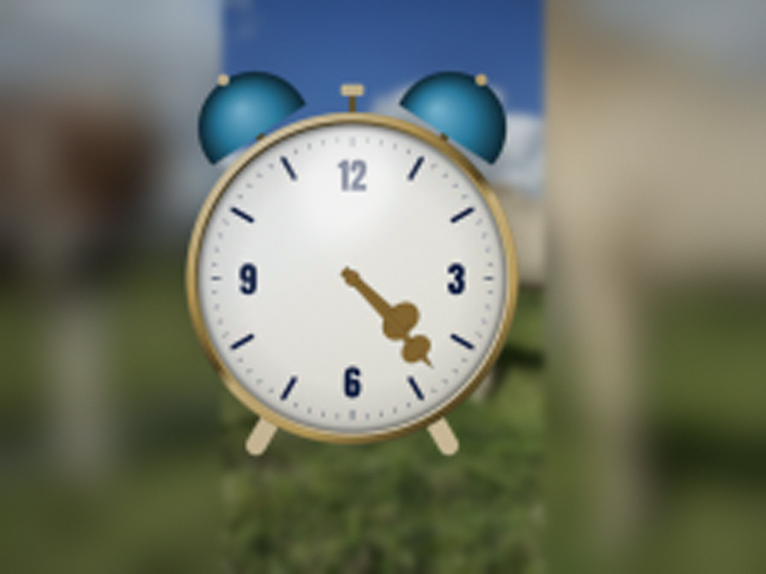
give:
4.23
